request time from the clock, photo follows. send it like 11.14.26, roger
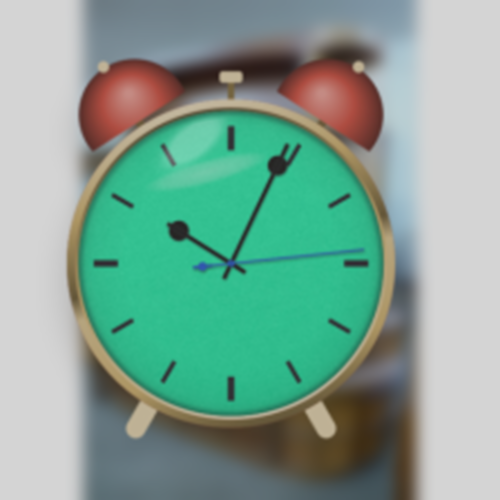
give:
10.04.14
